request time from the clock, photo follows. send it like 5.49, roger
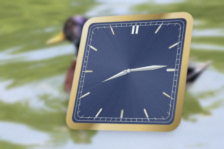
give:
8.14
